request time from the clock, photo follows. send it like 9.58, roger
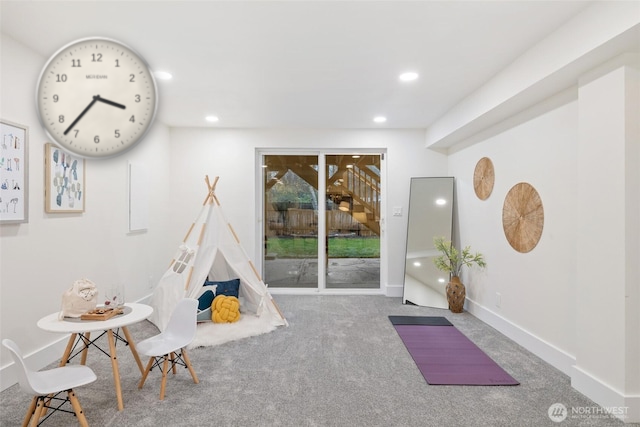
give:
3.37
